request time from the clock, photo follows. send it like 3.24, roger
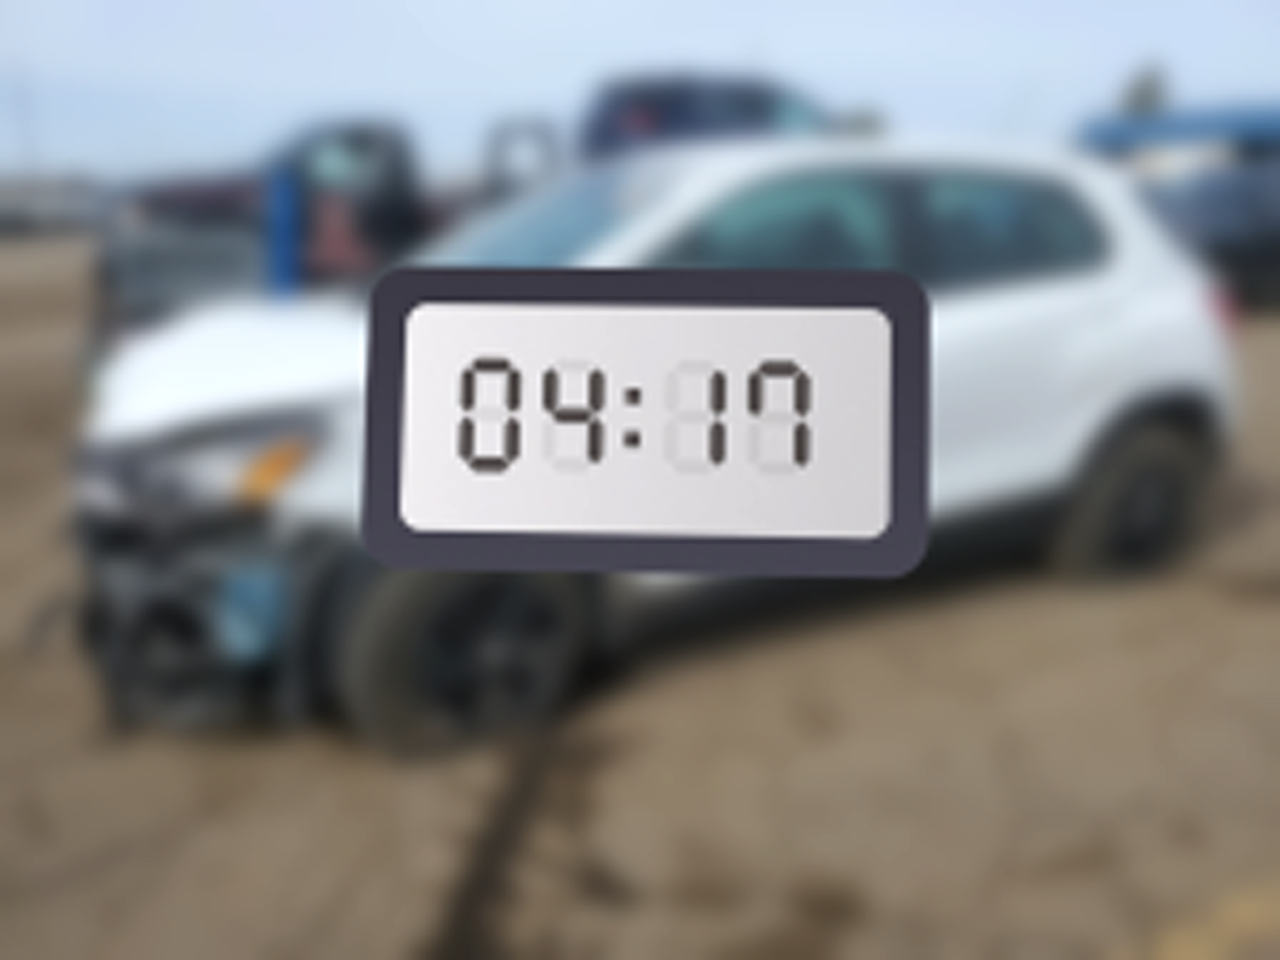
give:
4.17
